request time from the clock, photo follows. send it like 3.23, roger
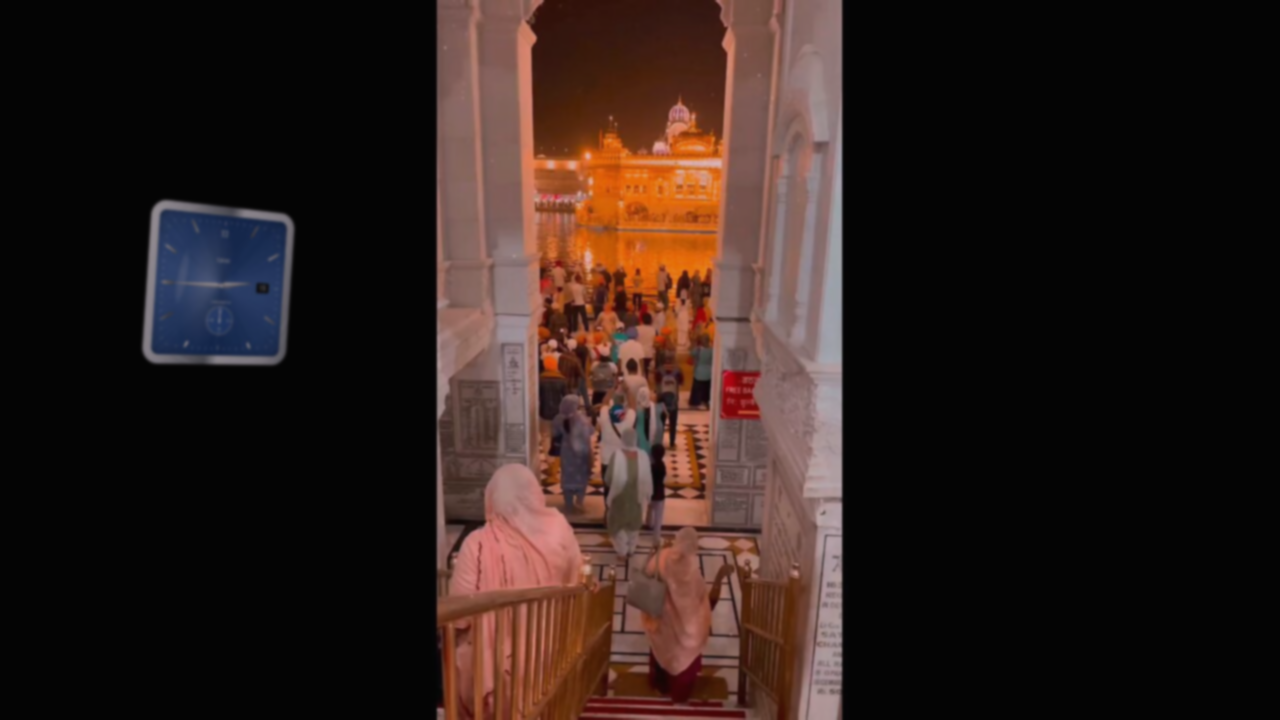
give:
2.45
